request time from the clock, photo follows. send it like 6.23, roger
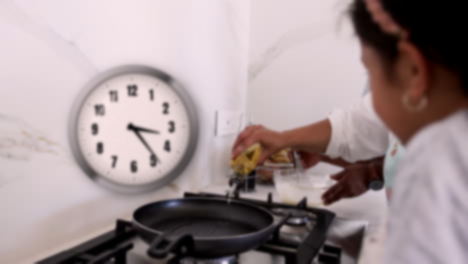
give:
3.24
